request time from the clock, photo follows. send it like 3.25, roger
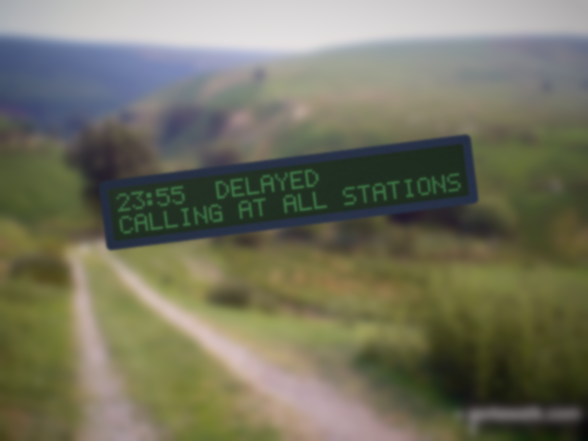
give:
23.55
